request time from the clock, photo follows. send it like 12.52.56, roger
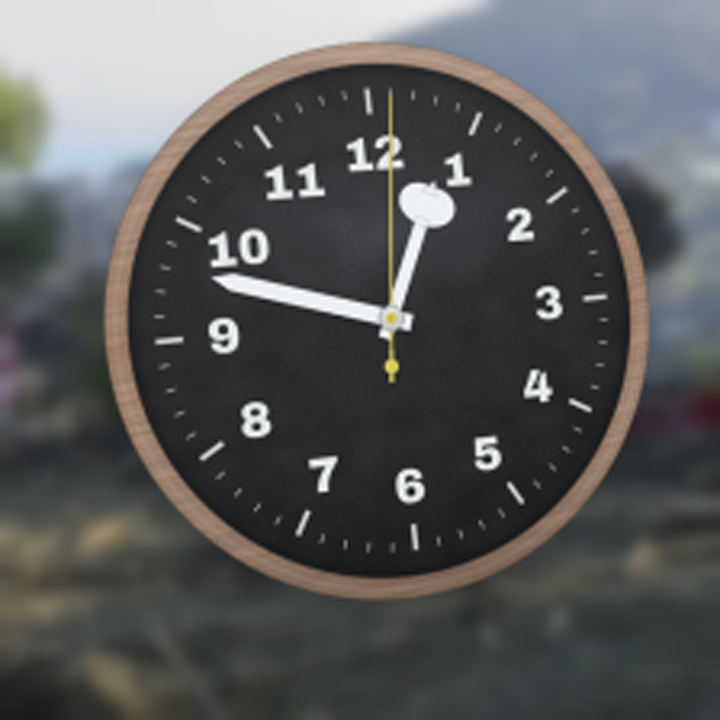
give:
12.48.01
